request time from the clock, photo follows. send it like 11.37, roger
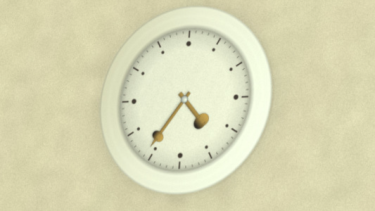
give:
4.36
